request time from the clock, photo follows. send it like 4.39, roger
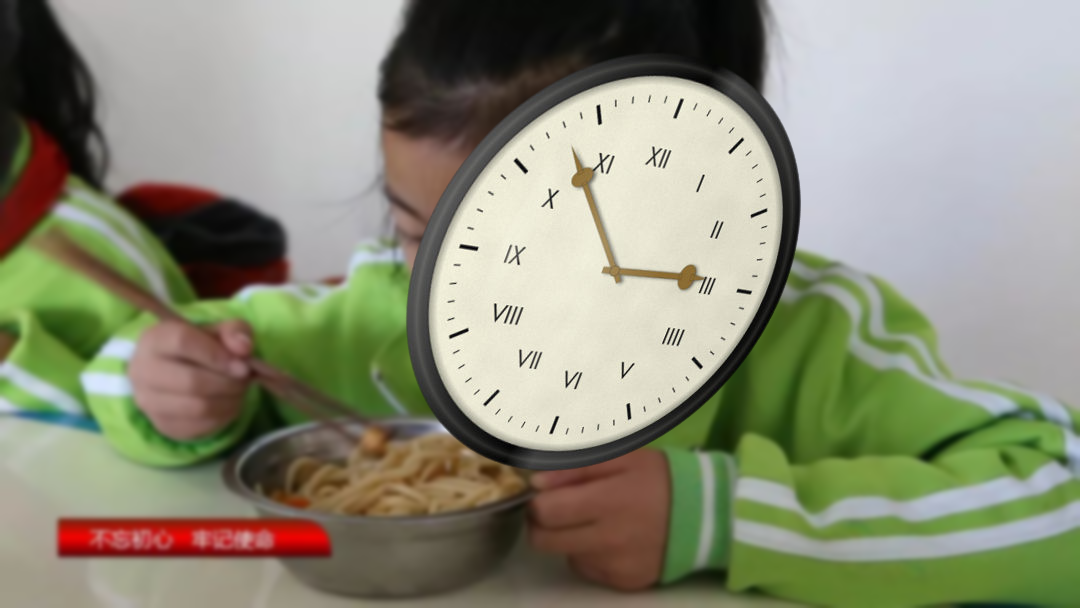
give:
2.53
